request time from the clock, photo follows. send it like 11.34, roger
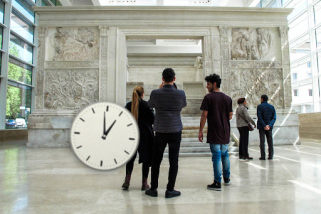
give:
12.59
